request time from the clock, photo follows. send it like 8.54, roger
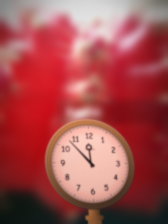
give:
11.53
